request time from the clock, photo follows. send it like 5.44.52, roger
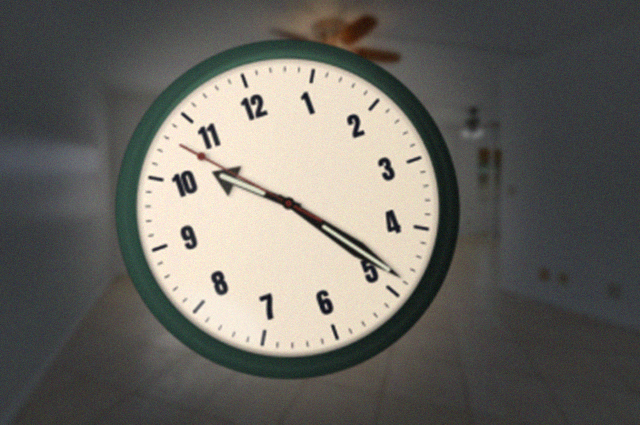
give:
10.23.53
